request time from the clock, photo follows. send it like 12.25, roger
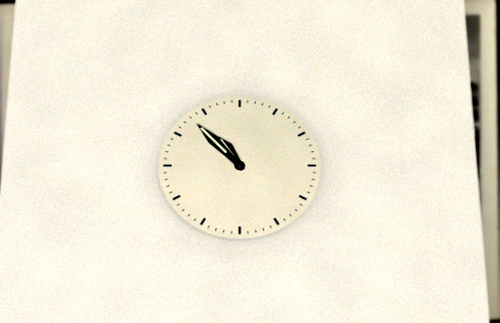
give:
10.53
